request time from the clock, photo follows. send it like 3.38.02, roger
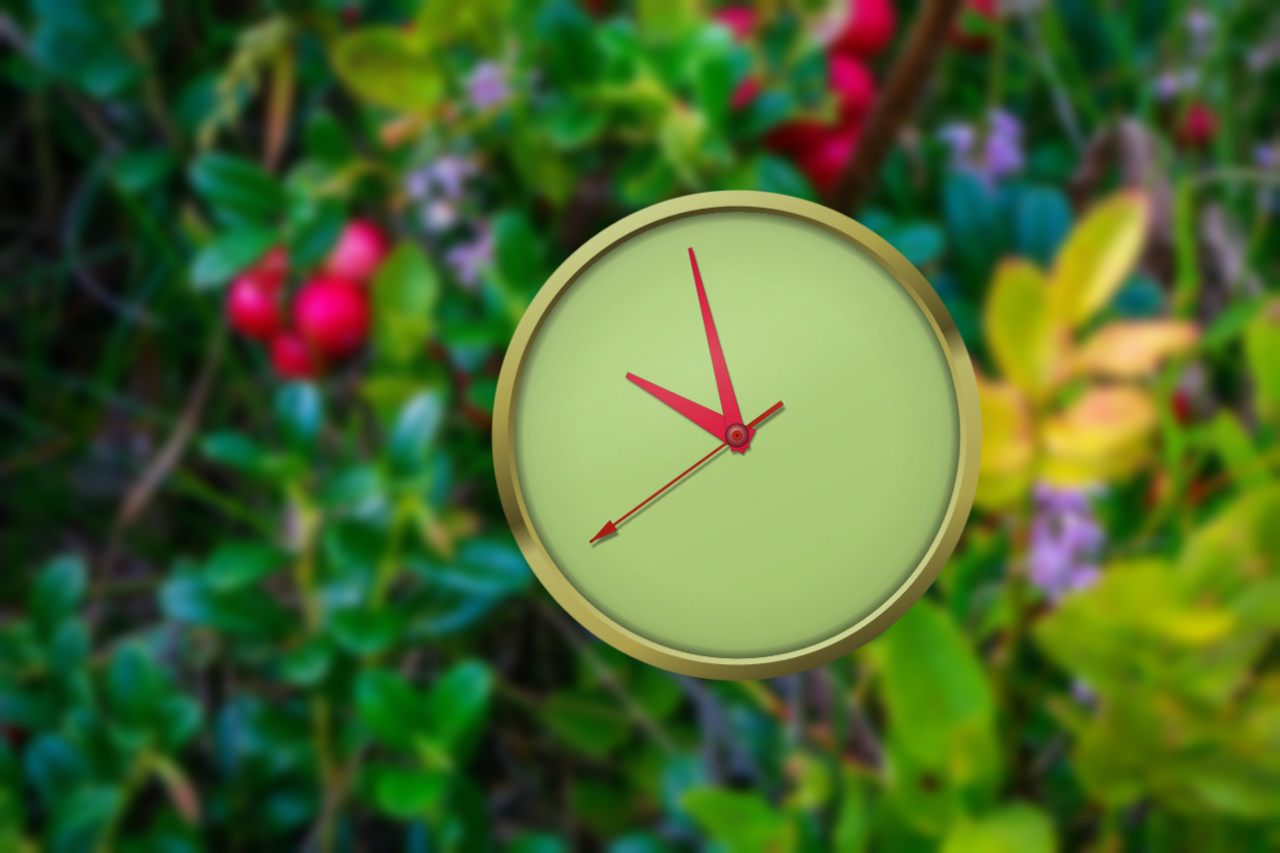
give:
9.57.39
